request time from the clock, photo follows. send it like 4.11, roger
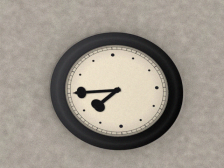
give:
7.45
